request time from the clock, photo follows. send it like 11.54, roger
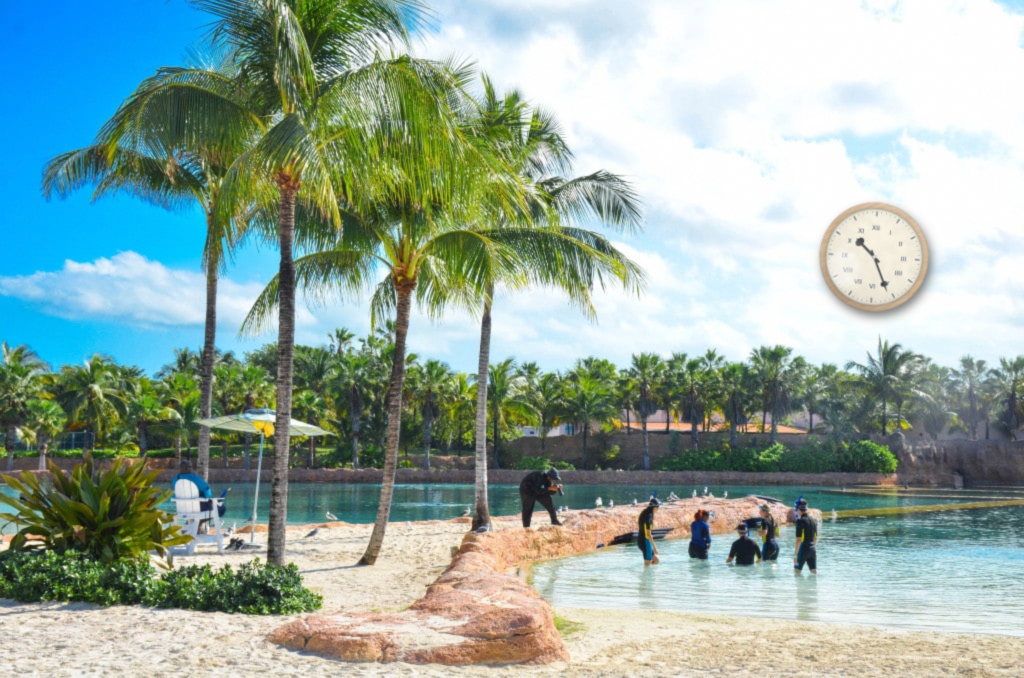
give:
10.26
